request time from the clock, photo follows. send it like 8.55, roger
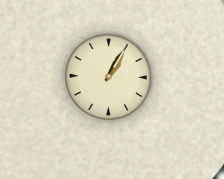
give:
1.05
